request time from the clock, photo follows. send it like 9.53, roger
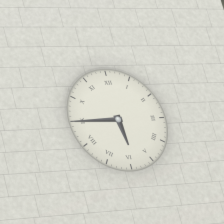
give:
5.45
